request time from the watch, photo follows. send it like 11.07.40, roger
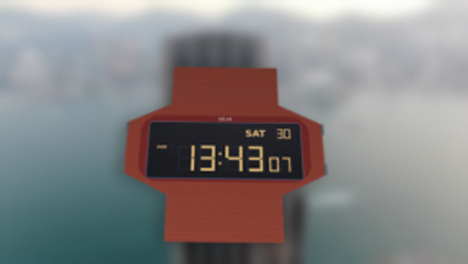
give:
13.43.07
